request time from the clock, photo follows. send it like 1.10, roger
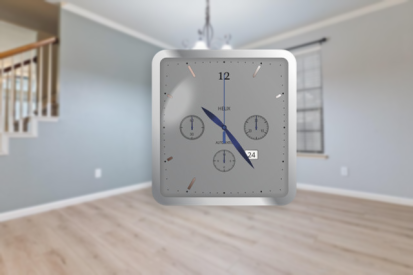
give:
10.24
